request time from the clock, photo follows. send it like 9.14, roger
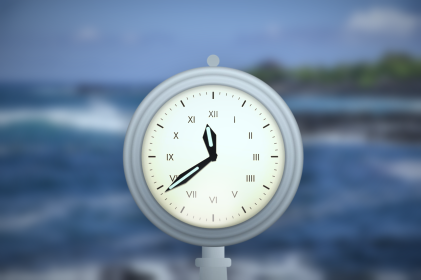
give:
11.39
